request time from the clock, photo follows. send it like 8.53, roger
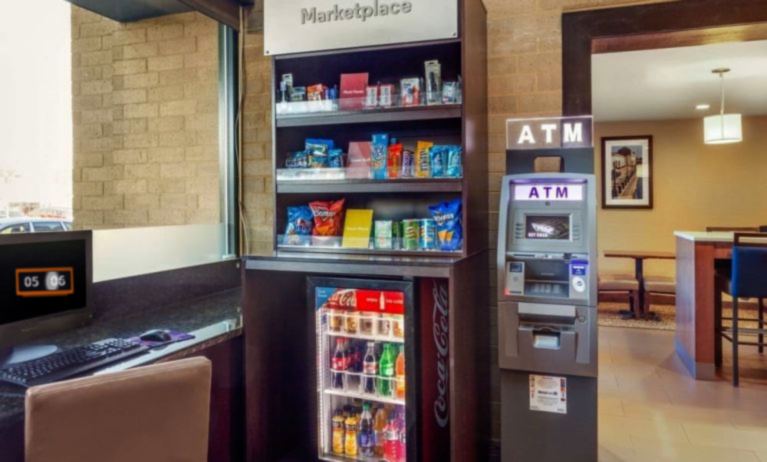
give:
5.06
